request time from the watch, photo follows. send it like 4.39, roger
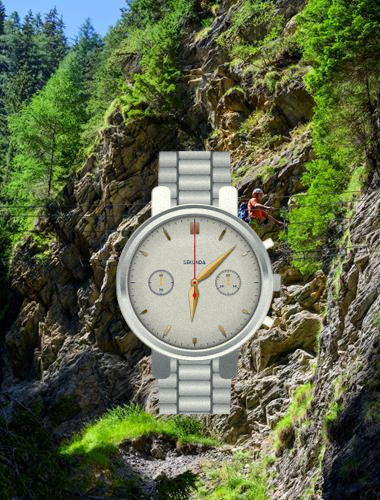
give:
6.08
